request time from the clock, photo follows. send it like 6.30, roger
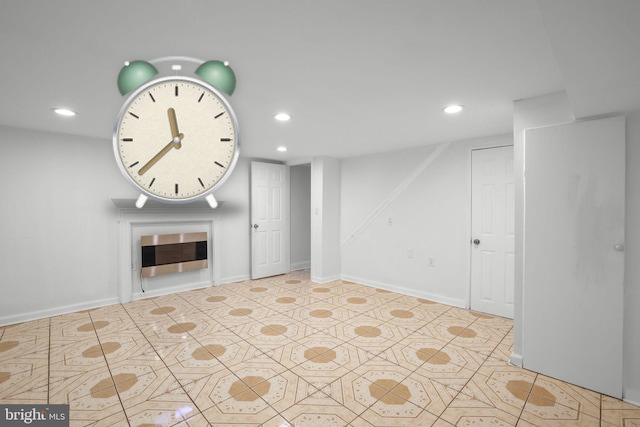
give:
11.38
